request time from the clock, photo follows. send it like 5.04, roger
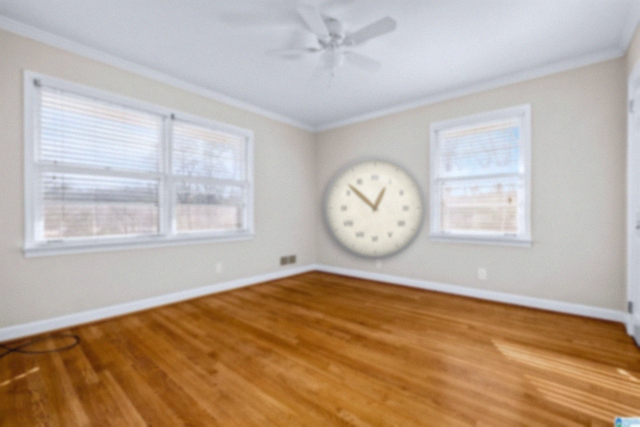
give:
12.52
